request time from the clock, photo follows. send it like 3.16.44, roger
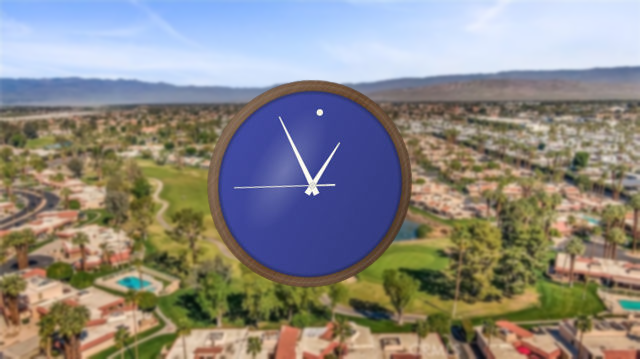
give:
12.54.44
